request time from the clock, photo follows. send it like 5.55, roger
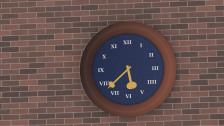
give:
5.38
